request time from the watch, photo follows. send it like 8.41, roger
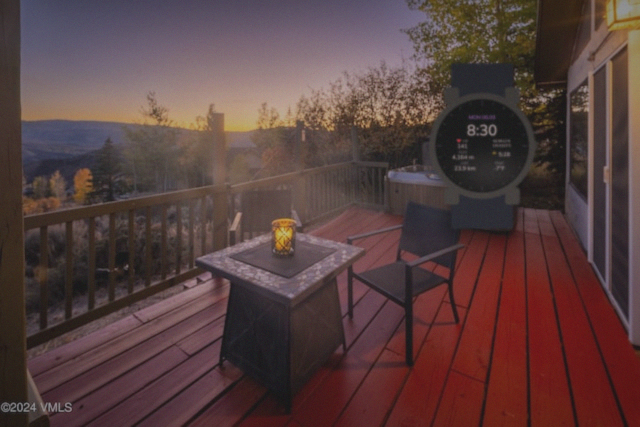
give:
8.30
